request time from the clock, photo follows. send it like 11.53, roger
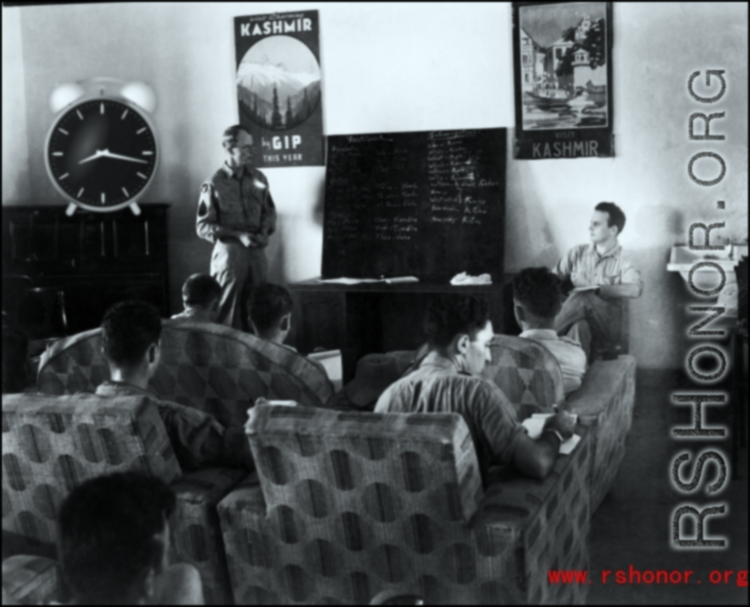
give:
8.17
